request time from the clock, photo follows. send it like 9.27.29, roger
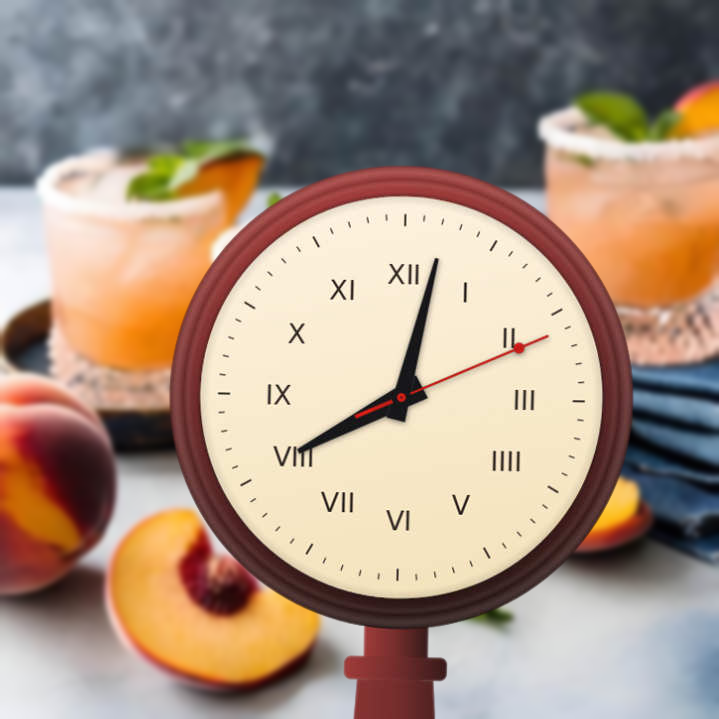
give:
8.02.11
